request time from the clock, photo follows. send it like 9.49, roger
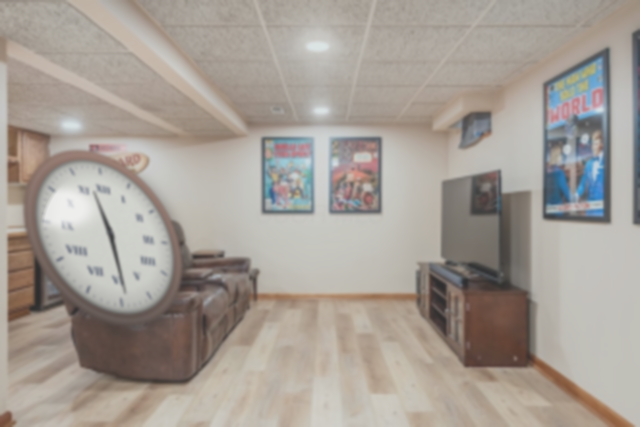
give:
11.29
